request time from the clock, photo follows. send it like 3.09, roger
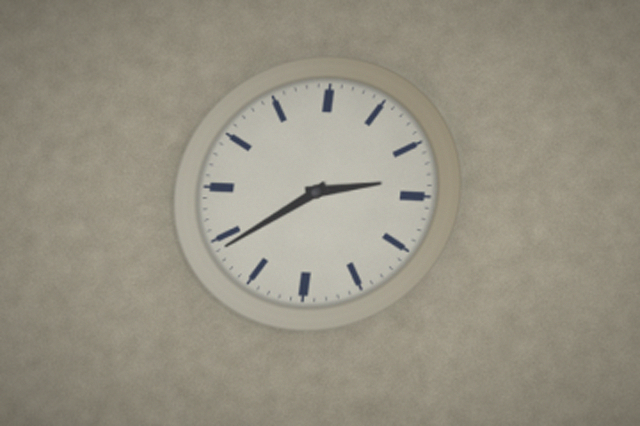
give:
2.39
